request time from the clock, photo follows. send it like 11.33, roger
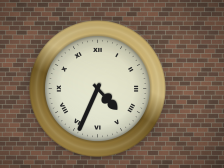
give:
4.34
